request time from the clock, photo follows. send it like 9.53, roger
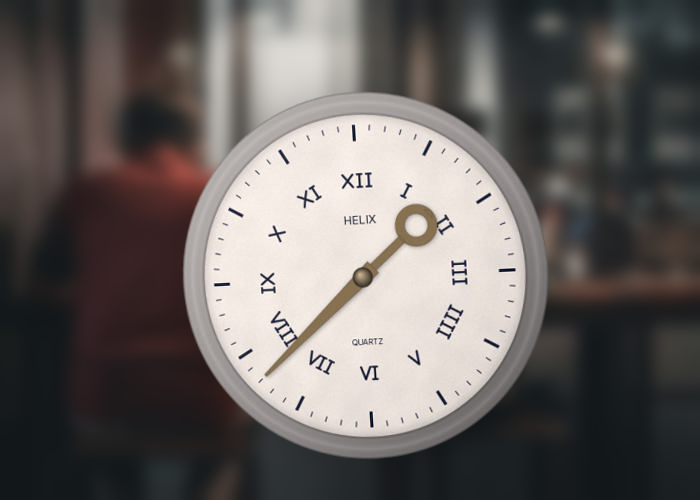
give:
1.38
